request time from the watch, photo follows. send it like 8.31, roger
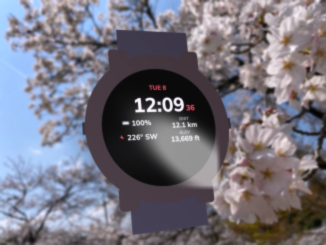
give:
12.09
